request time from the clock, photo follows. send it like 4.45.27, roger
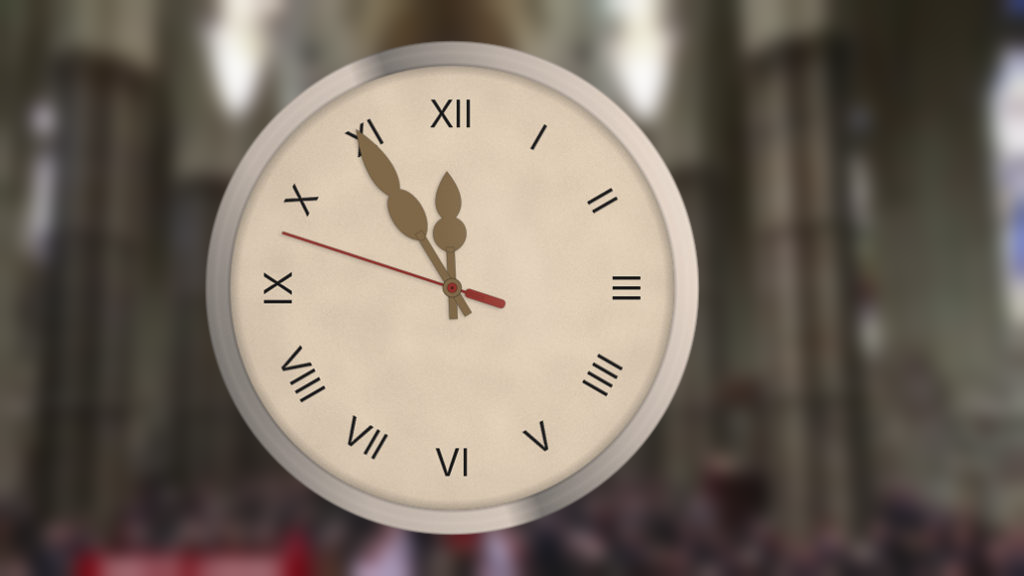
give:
11.54.48
